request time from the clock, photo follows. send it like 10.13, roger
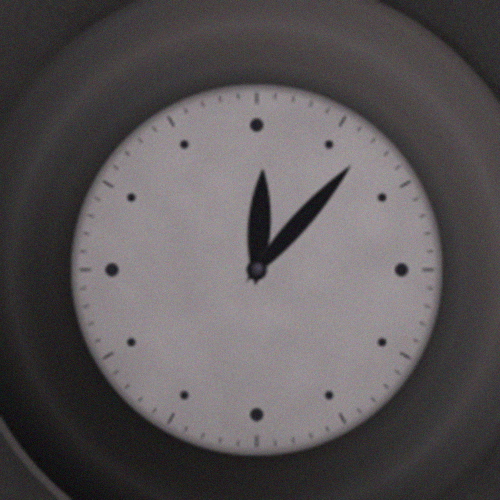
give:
12.07
